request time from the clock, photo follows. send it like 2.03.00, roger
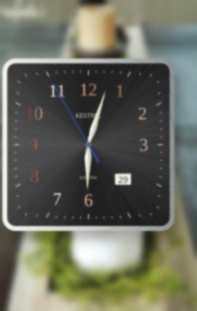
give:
6.02.55
